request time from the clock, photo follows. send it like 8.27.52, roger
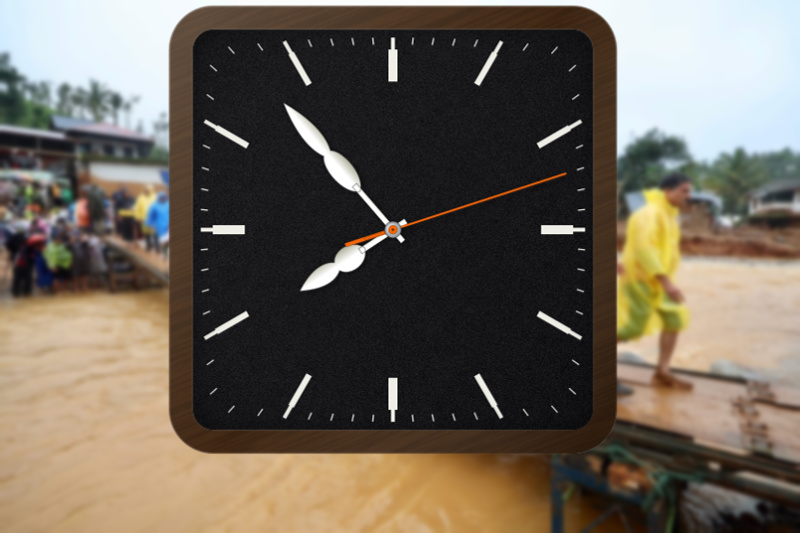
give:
7.53.12
